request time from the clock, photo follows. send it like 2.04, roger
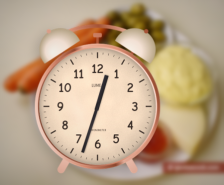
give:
12.33
